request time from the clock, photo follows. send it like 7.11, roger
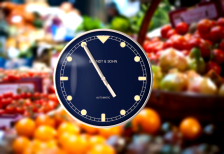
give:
4.55
